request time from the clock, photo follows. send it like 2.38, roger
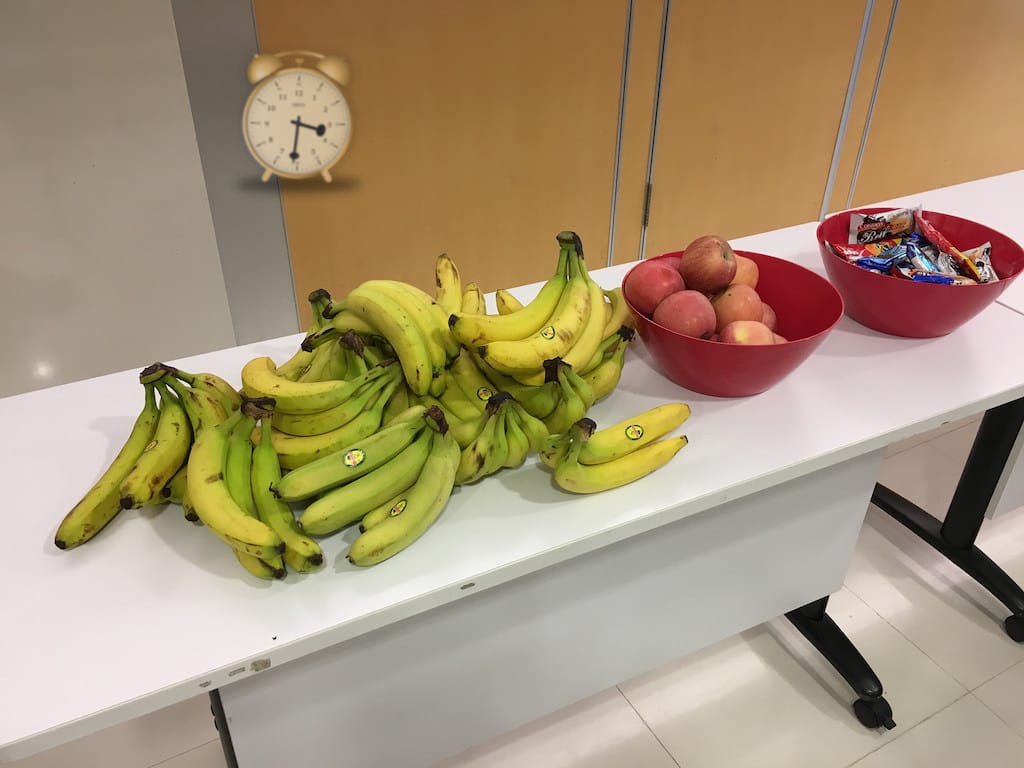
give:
3.31
